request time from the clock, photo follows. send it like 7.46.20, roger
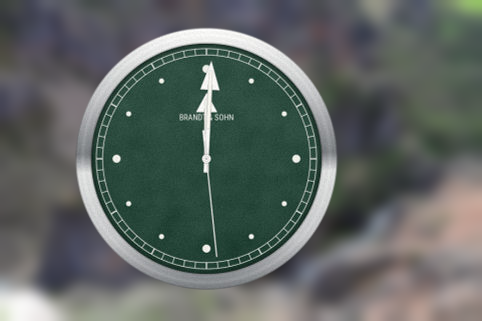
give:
12.00.29
